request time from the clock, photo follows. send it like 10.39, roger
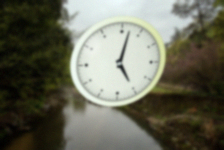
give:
5.02
